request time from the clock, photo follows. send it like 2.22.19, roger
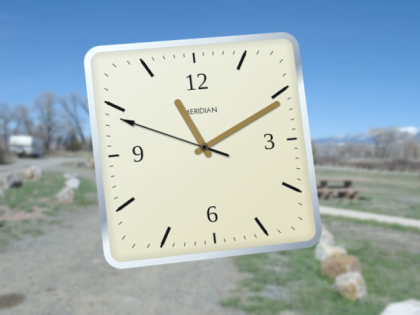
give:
11.10.49
